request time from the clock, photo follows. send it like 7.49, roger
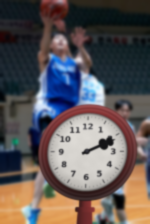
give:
2.11
